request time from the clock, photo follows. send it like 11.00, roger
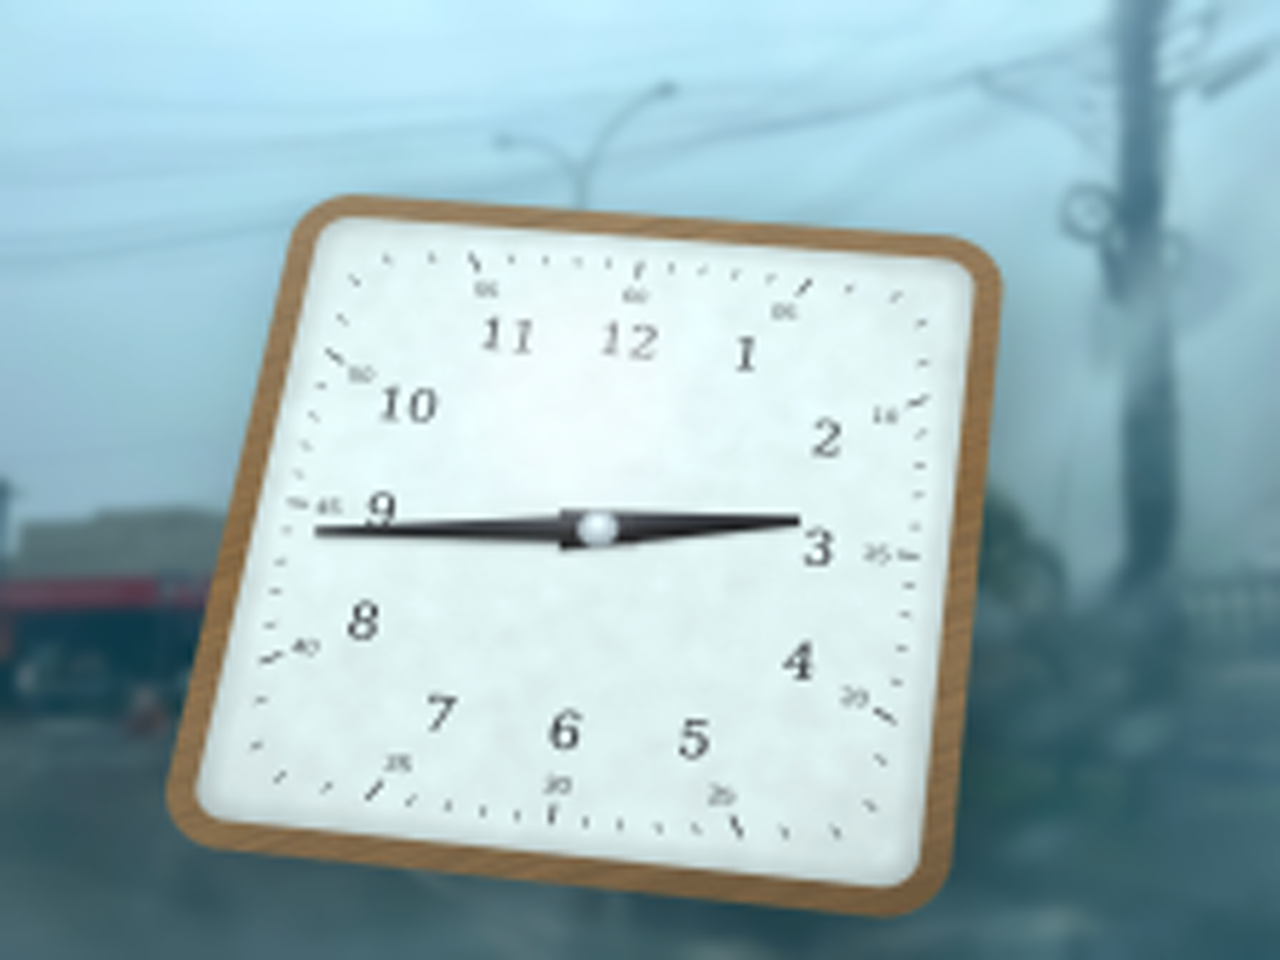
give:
2.44
